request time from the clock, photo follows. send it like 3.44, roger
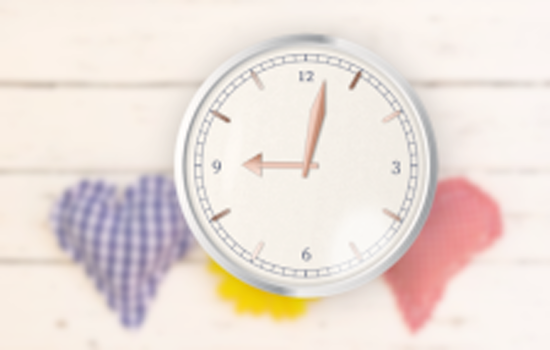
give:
9.02
